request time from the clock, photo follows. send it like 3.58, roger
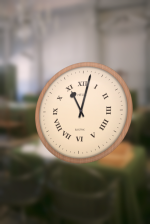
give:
11.02
